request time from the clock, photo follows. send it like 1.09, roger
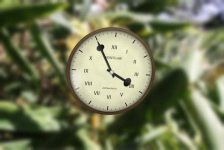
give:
3.55
